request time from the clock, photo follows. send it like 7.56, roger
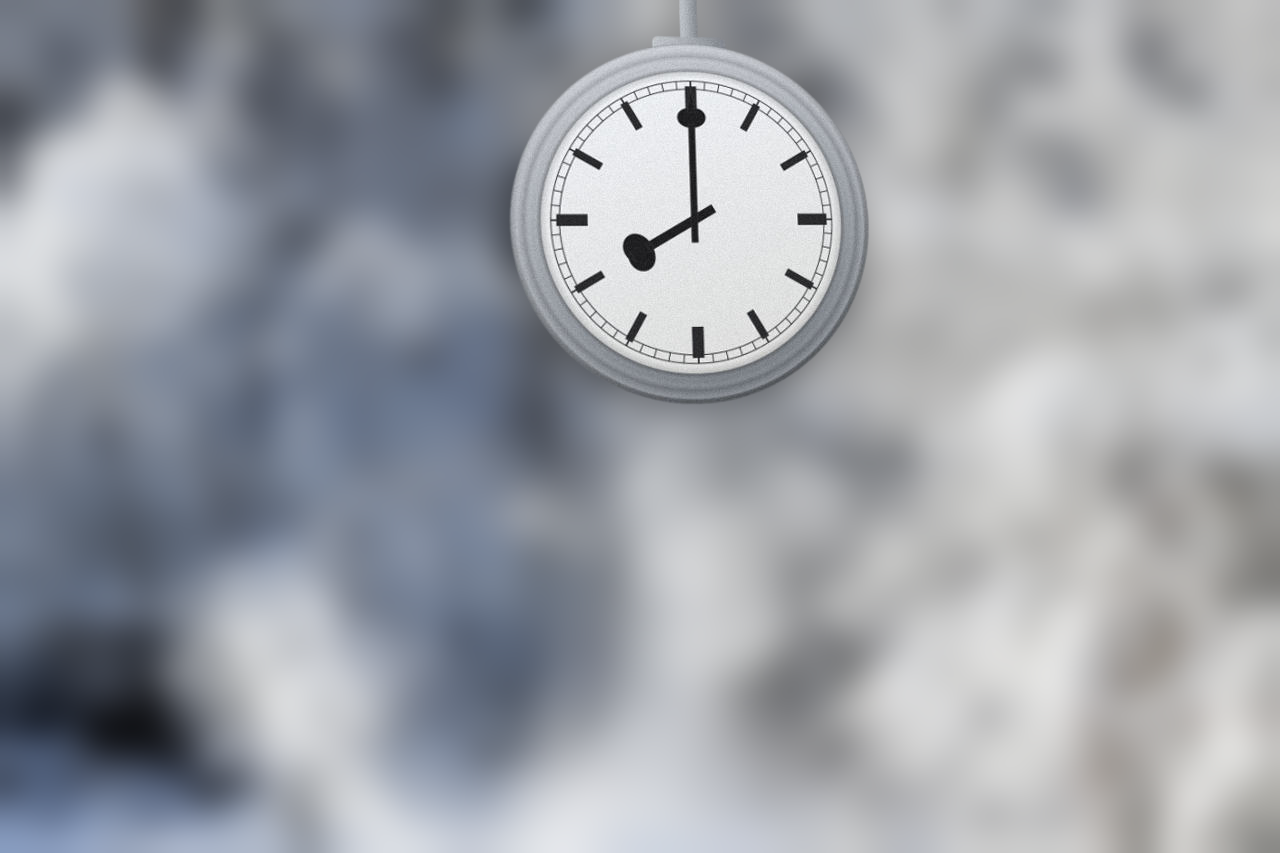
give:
8.00
